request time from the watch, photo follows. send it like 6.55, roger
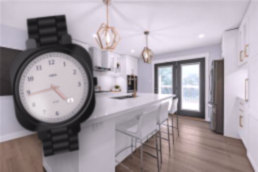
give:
4.44
